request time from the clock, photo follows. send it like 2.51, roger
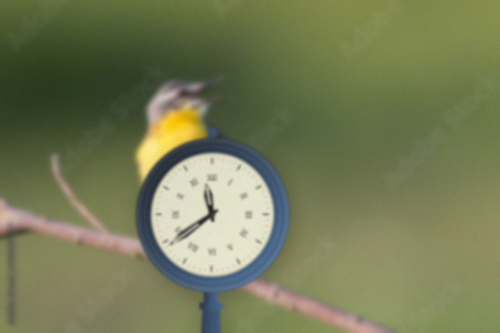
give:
11.39
